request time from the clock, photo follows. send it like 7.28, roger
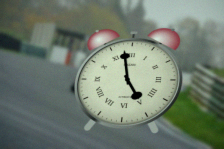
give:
4.58
